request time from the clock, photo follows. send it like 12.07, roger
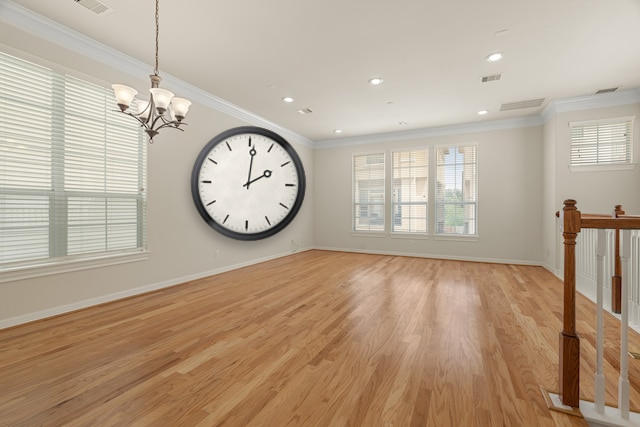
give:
2.01
